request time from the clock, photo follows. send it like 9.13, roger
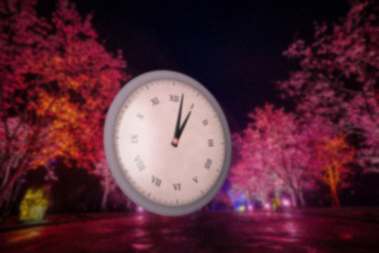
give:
1.02
